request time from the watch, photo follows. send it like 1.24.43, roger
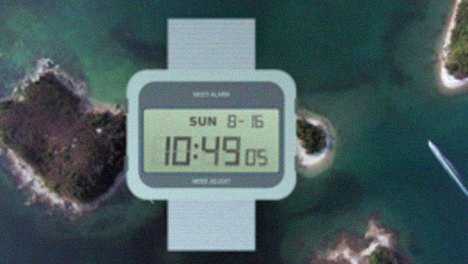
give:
10.49.05
